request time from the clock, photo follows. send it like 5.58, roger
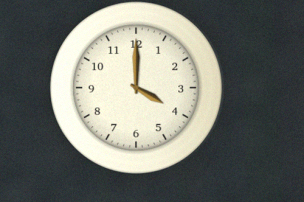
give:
4.00
